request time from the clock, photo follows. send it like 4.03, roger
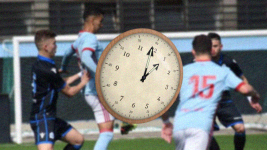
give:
12.59
